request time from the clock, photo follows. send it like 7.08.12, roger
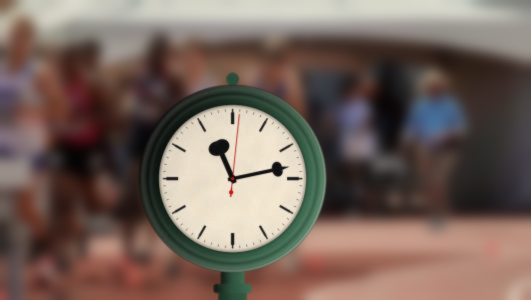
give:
11.13.01
